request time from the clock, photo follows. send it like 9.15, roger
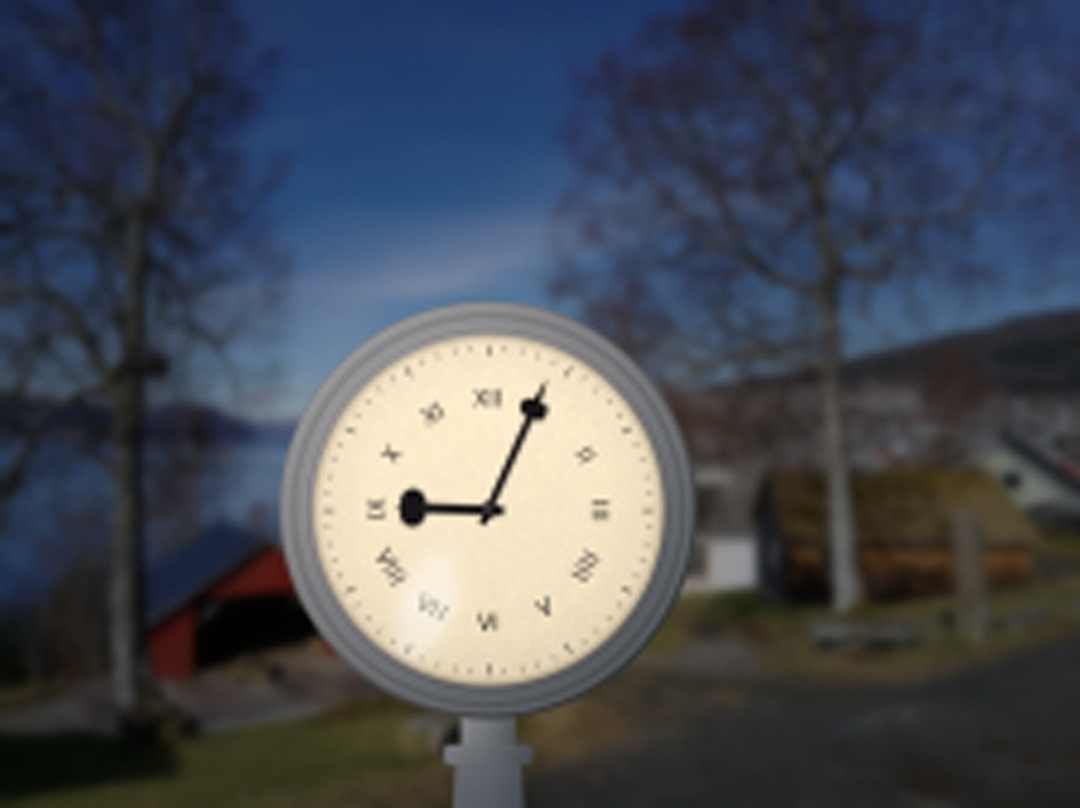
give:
9.04
